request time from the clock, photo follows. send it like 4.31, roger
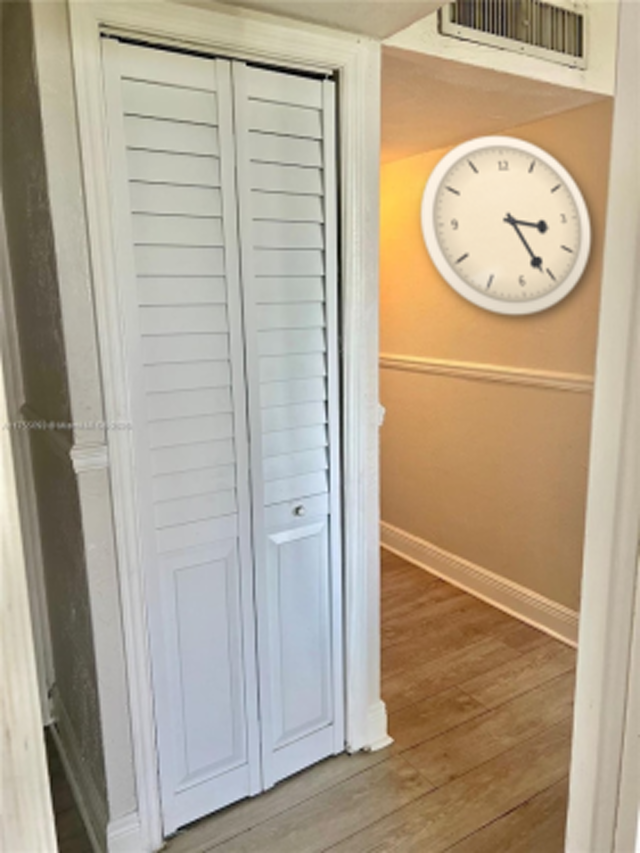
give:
3.26
